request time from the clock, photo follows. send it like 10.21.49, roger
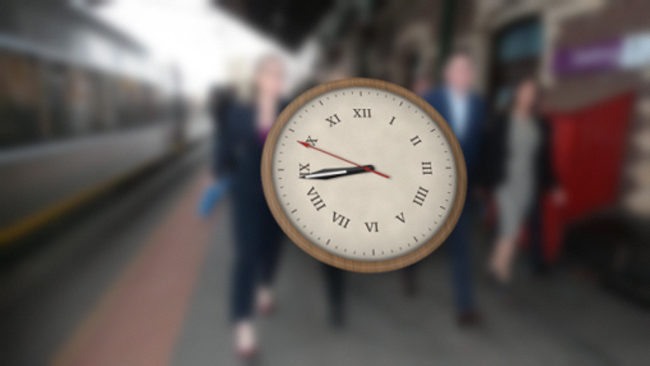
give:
8.43.49
